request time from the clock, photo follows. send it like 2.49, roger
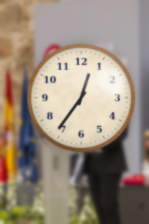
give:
12.36
